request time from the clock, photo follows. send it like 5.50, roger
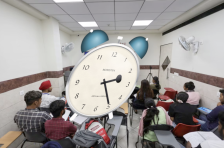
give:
2.25
